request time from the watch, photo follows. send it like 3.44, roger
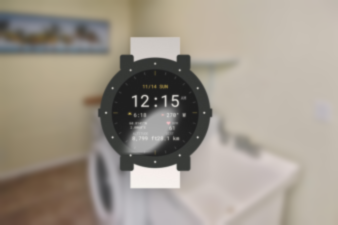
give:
12.15
